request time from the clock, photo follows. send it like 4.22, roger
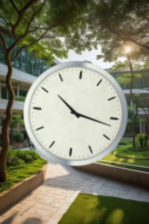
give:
10.17
